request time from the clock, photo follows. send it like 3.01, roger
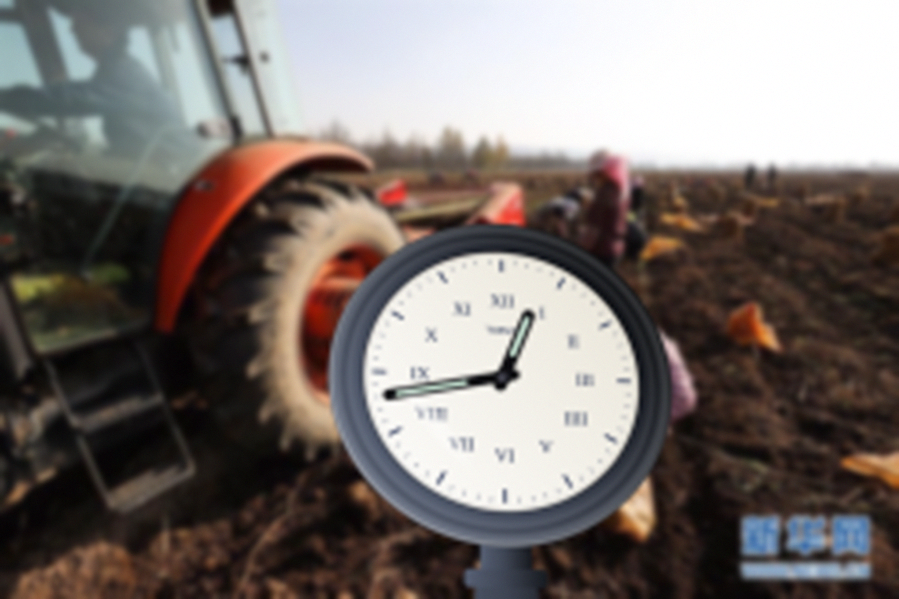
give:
12.43
